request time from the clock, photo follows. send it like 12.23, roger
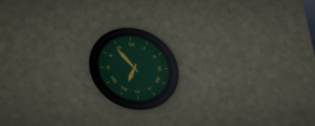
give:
6.54
